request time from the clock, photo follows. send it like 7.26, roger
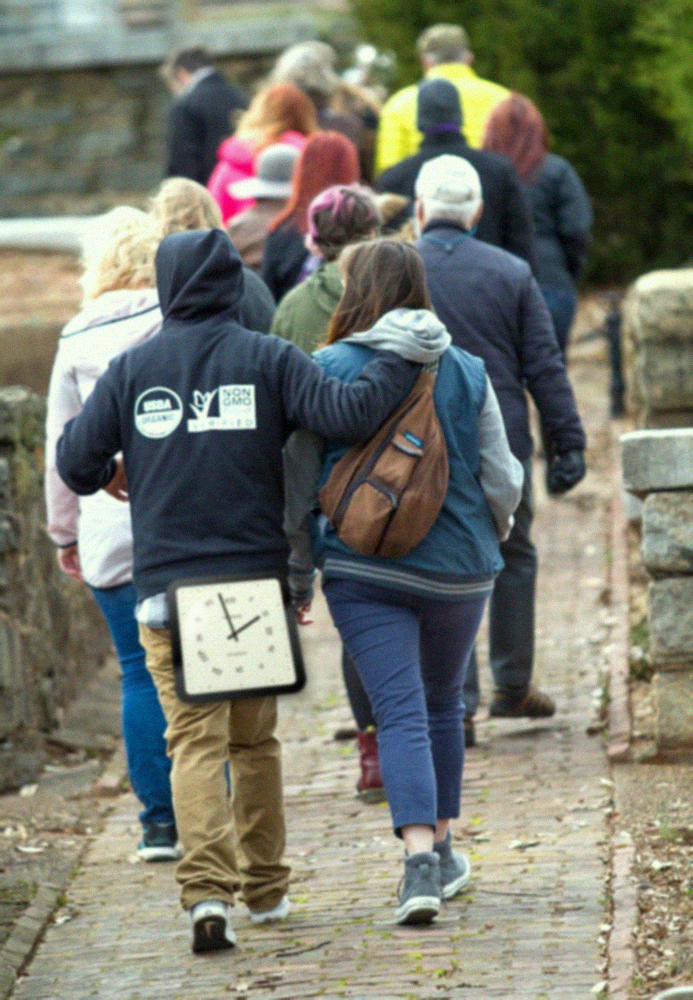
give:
1.58
